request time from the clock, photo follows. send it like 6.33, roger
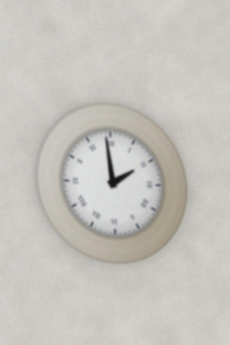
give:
1.59
